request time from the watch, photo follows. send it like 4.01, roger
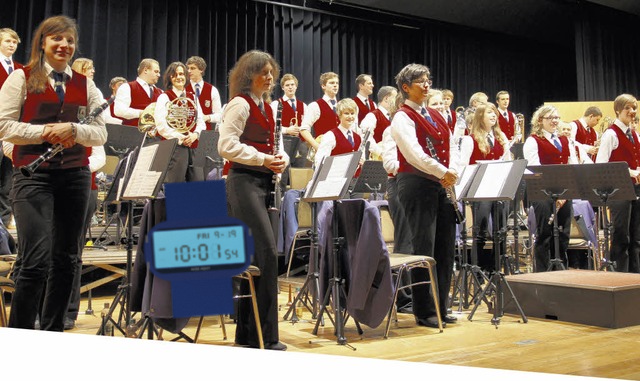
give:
10.01
